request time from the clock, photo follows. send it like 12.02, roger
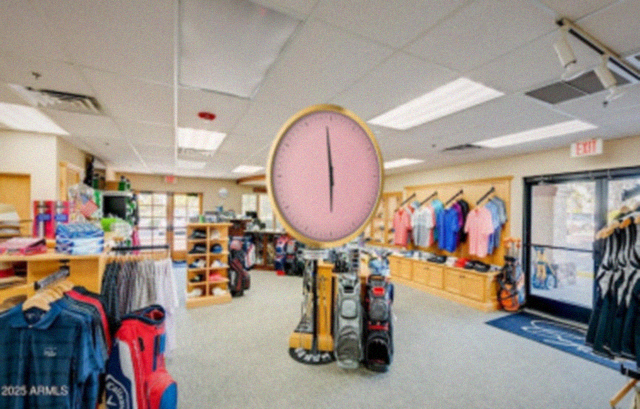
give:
5.59
